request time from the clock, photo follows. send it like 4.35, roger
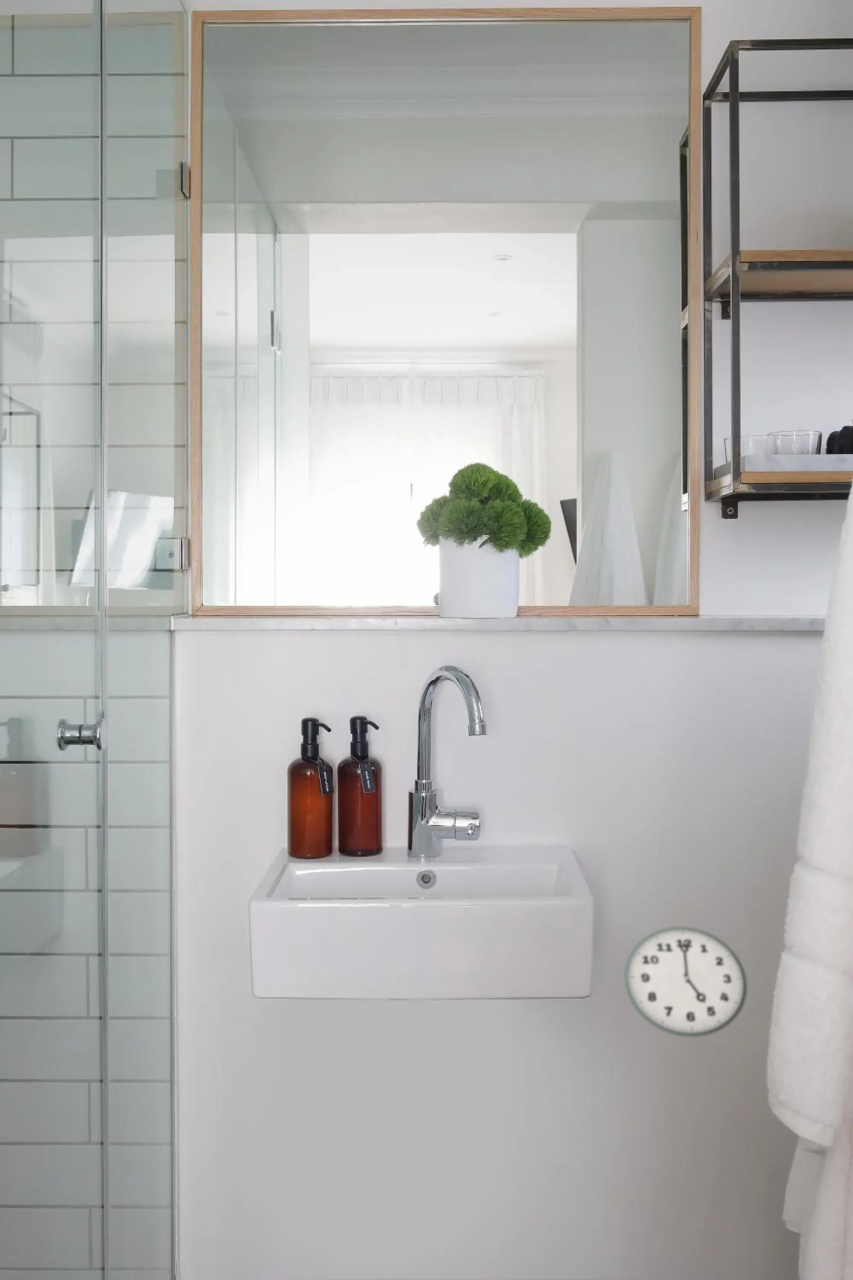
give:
5.00
